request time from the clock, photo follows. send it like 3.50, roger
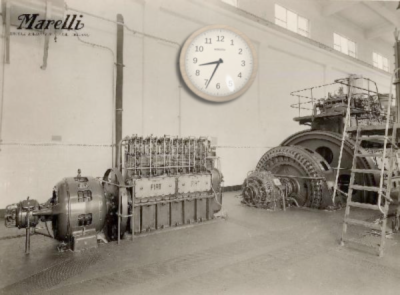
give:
8.34
